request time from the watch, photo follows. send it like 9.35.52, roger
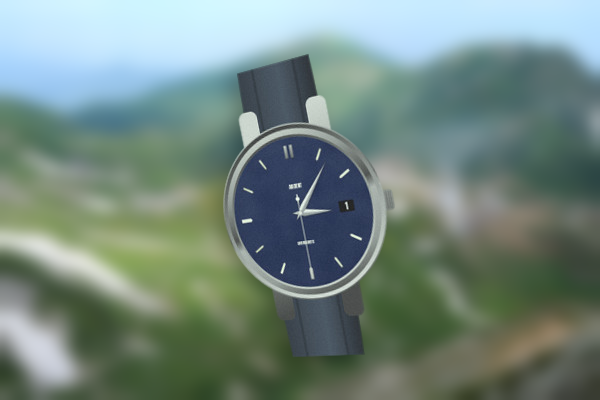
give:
3.06.30
